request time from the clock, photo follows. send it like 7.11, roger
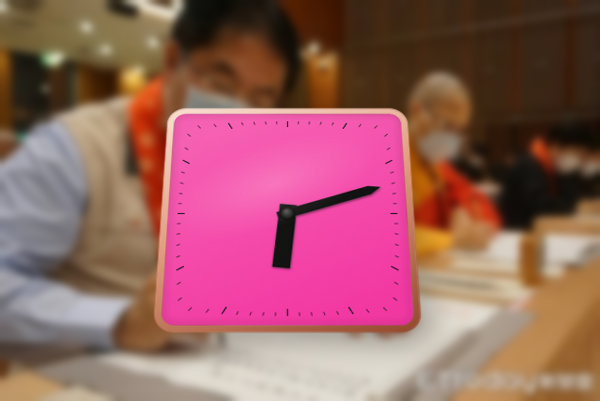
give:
6.12
